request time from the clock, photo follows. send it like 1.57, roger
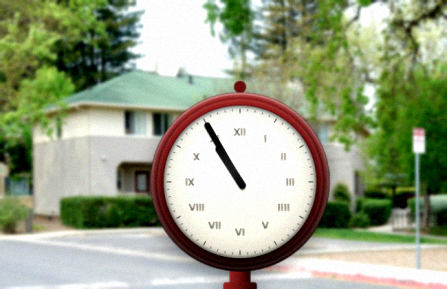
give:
10.55
